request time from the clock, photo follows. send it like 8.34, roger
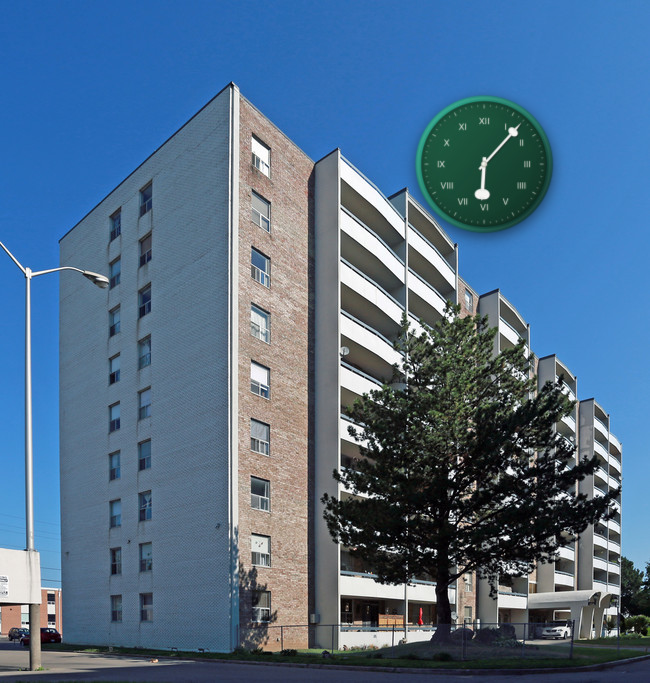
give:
6.07
